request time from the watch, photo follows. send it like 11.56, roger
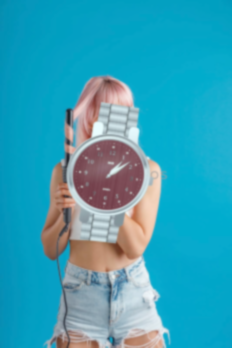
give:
1.08
